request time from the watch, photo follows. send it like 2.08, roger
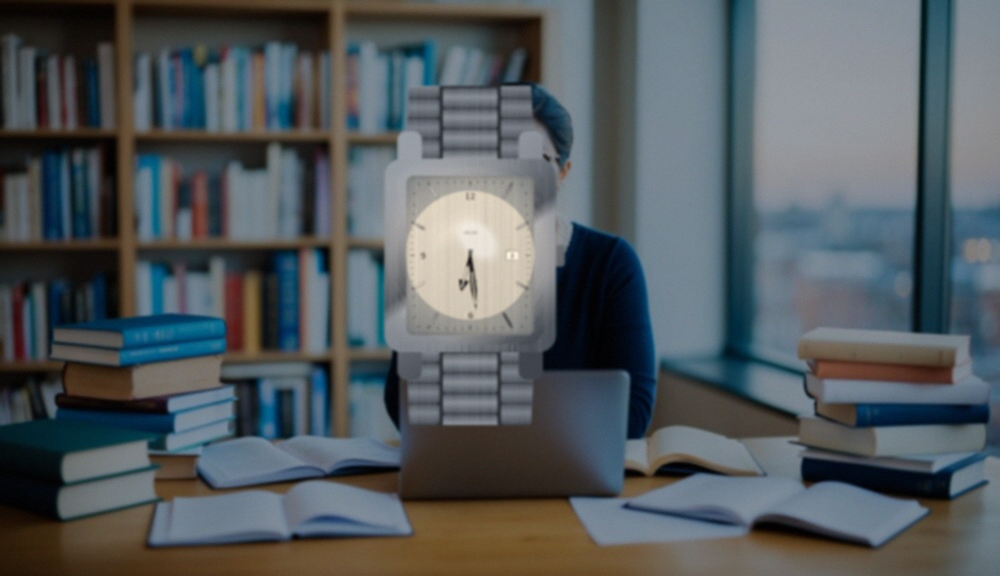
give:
6.29
